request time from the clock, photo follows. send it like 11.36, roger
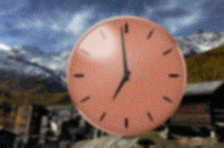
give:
6.59
